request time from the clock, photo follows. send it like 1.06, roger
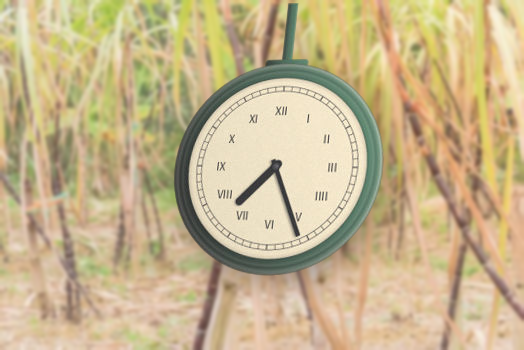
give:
7.26
